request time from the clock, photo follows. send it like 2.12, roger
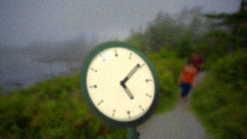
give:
5.09
